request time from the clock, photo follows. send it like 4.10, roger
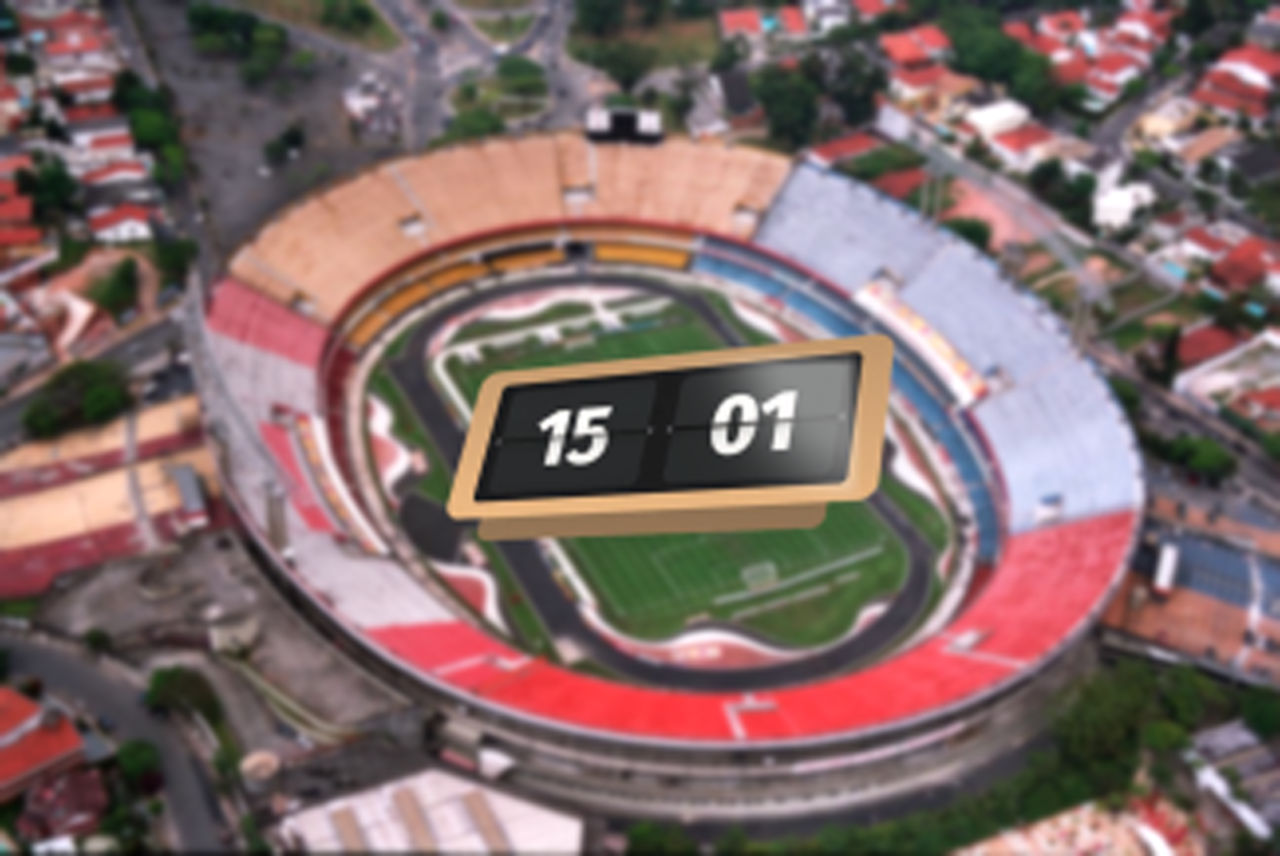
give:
15.01
